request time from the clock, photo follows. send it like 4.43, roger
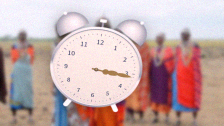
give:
3.16
